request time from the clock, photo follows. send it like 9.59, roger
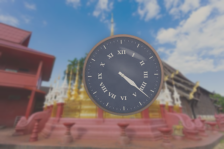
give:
4.22
